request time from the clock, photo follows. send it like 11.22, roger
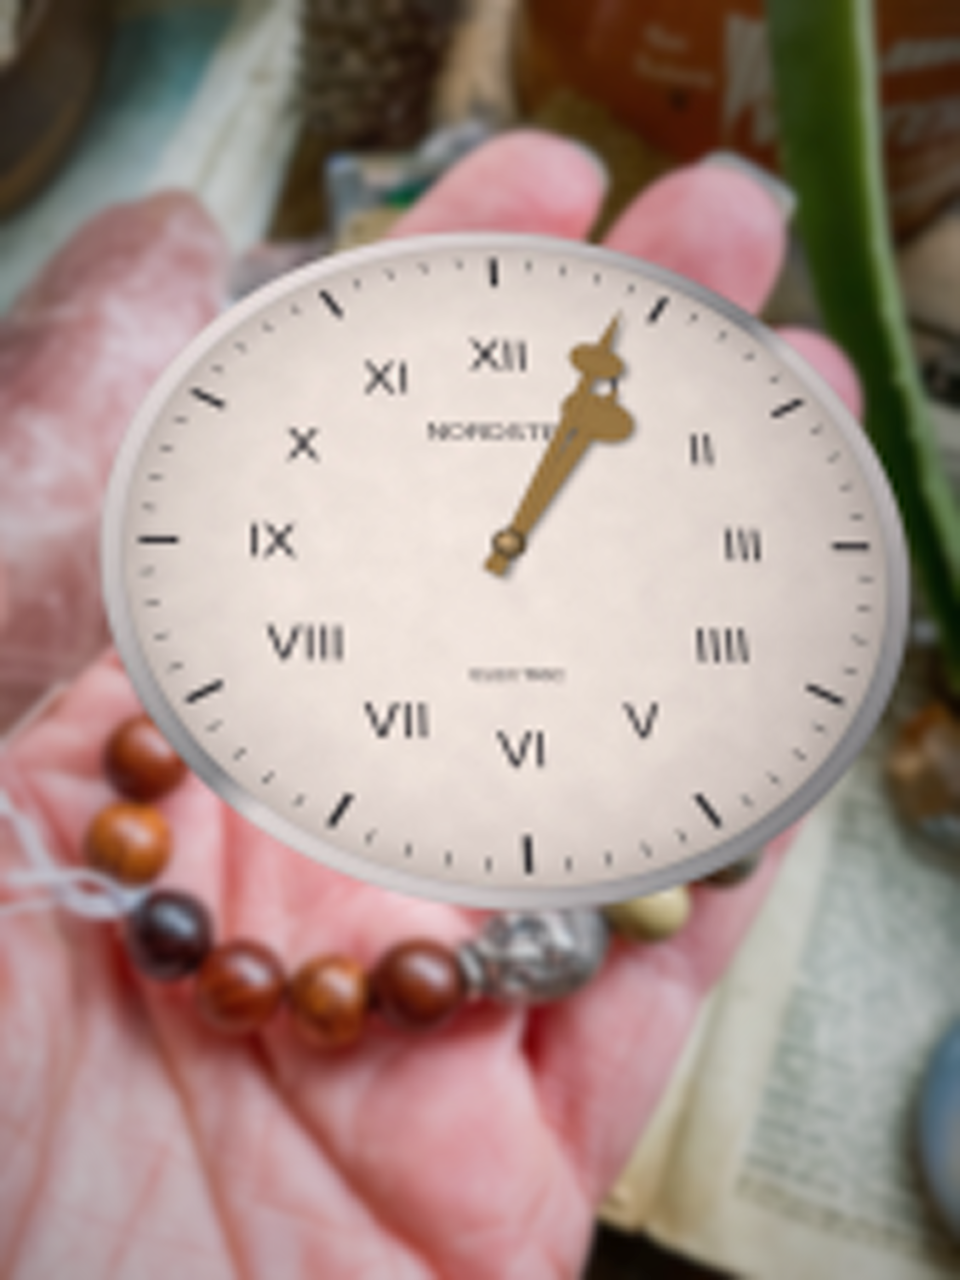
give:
1.04
